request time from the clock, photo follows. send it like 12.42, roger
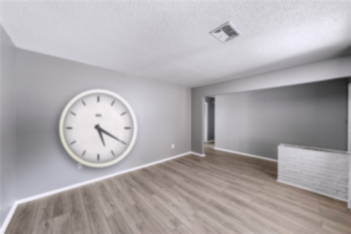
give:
5.20
